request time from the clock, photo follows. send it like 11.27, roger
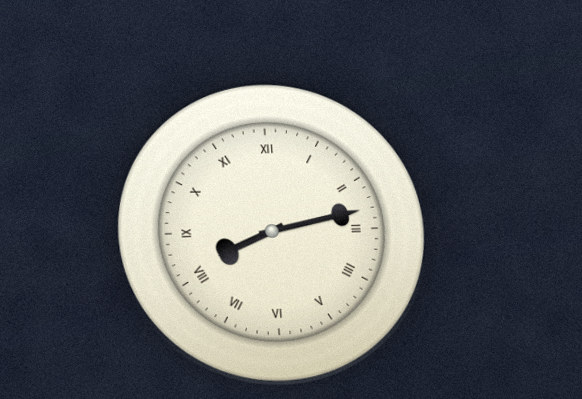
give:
8.13
